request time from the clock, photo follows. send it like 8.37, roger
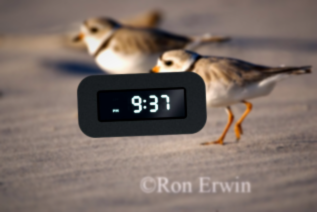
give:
9.37
